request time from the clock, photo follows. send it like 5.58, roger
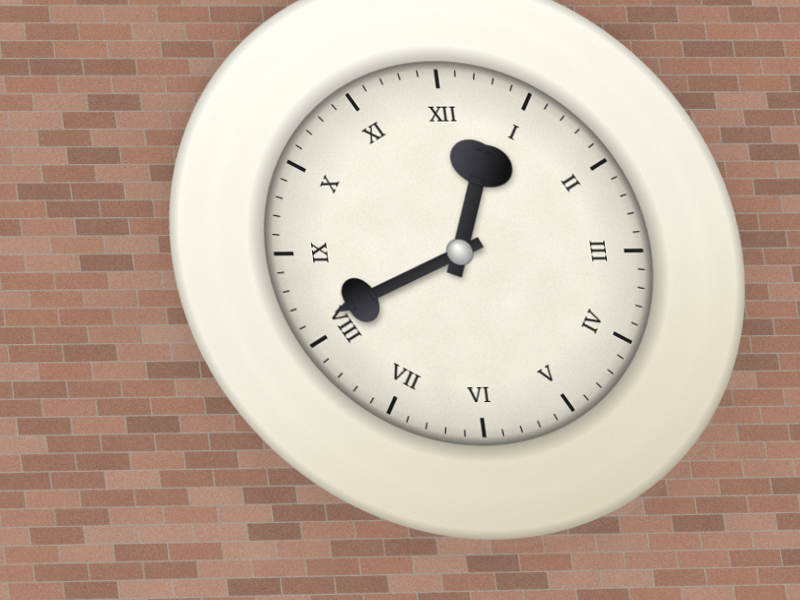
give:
12.41
